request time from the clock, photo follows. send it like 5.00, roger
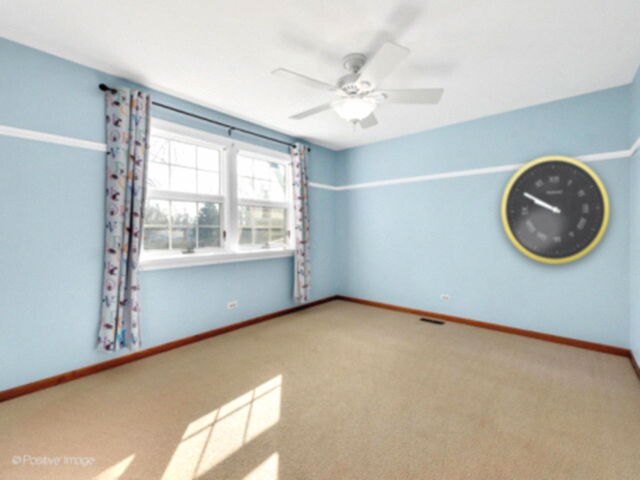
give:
9.50
